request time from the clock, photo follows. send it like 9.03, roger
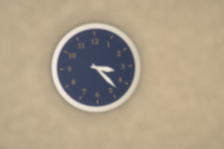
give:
3.23
